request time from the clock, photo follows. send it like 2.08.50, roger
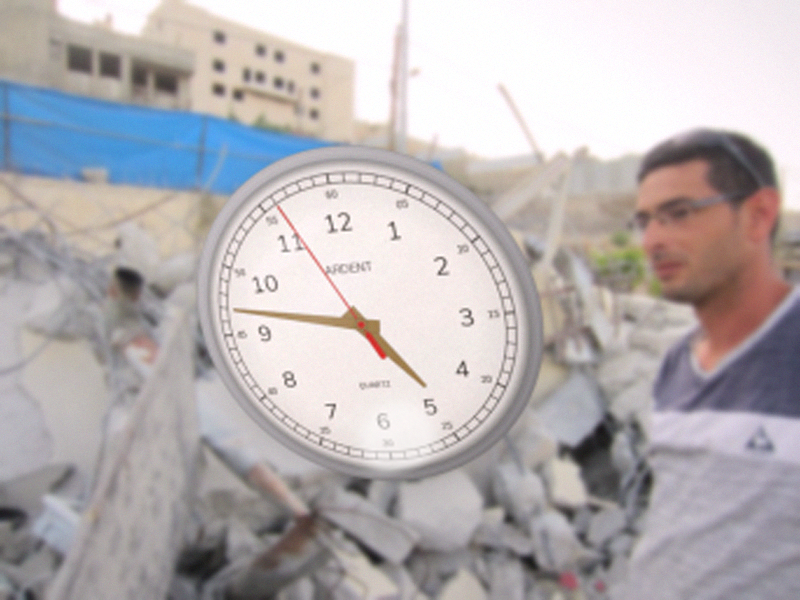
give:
4.46.56
